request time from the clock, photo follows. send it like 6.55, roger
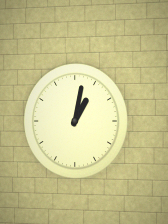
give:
1.02
